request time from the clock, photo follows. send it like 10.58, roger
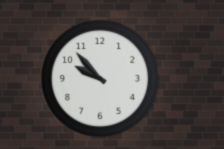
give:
9.53
